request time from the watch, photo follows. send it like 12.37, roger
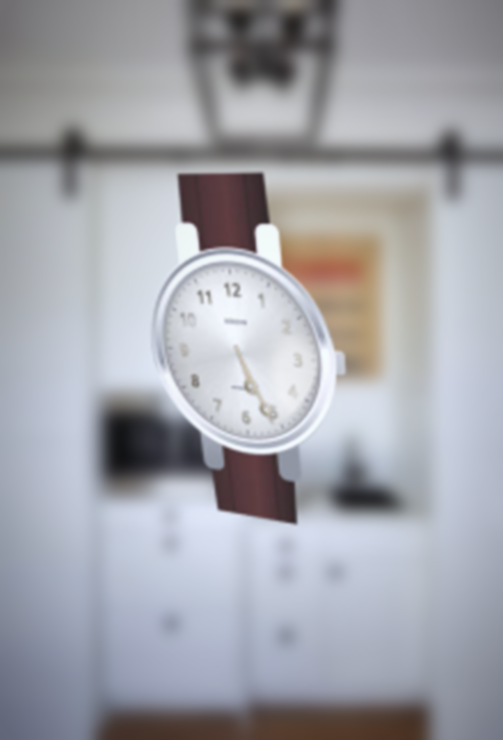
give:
5.26
